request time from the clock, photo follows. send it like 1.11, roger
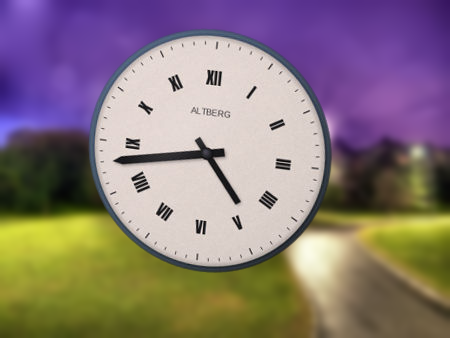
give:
4.43
